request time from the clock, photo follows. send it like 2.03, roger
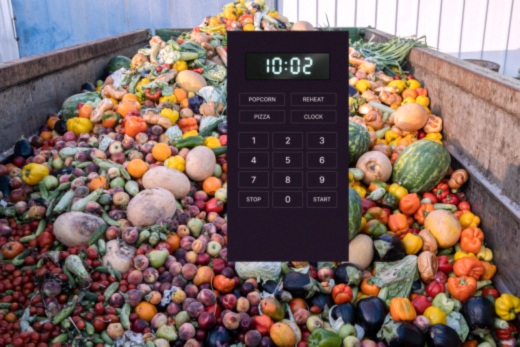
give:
10.02
